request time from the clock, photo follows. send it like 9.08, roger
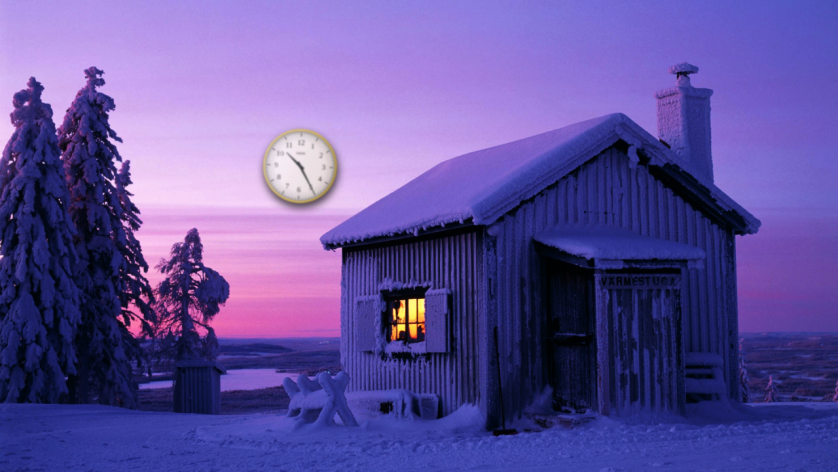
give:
10.25
